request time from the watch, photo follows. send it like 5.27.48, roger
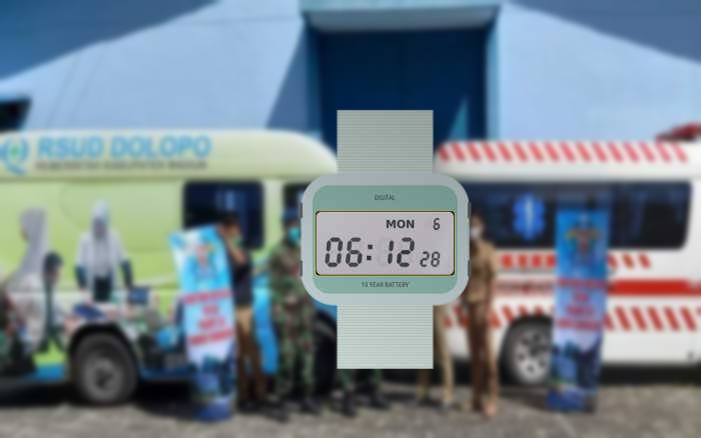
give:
6.12.28
